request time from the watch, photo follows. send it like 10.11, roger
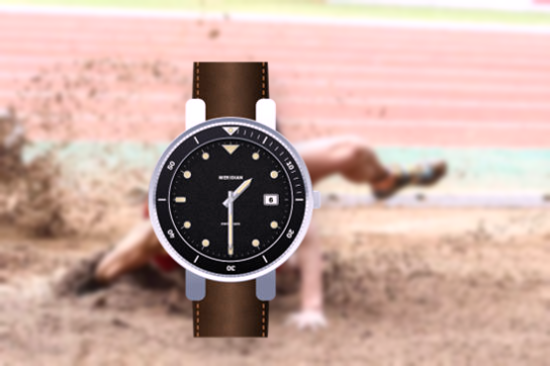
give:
1.30
